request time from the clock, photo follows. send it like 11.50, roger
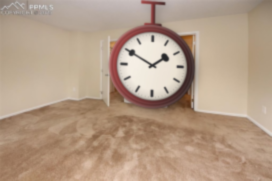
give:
1.50
